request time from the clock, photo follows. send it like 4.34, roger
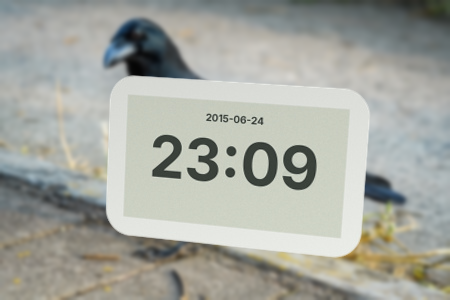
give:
23.09
